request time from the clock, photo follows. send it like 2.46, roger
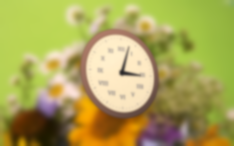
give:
3.03
